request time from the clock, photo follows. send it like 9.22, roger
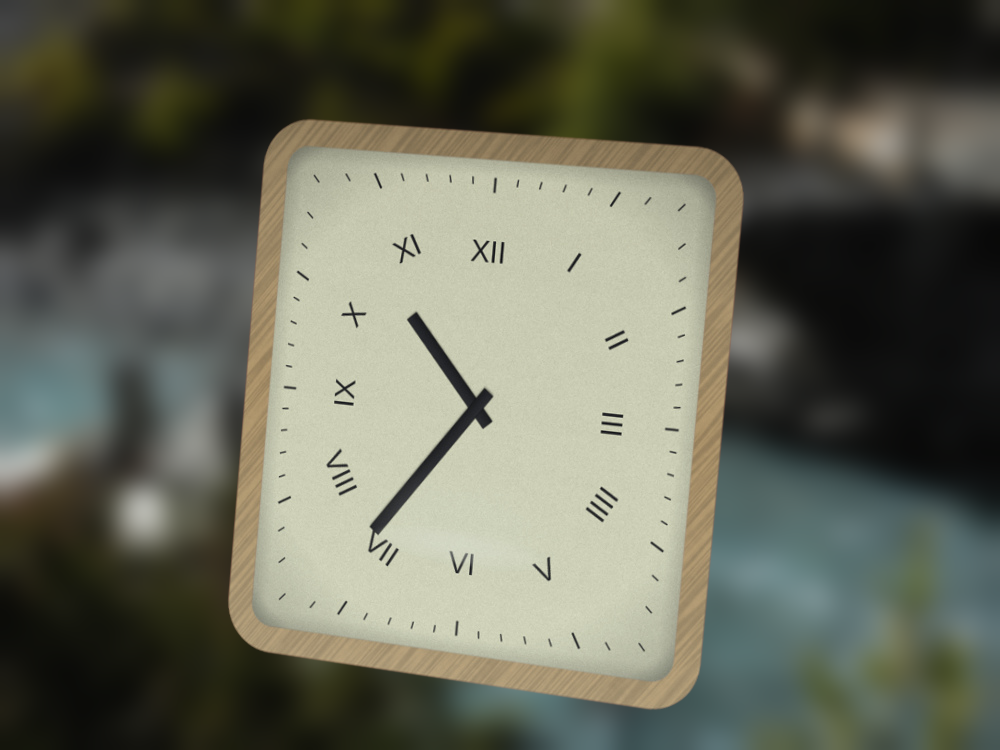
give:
10.36
